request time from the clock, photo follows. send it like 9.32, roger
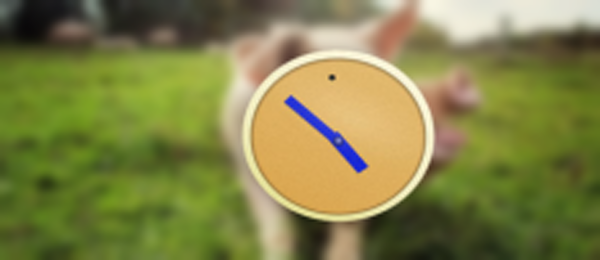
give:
4.53
